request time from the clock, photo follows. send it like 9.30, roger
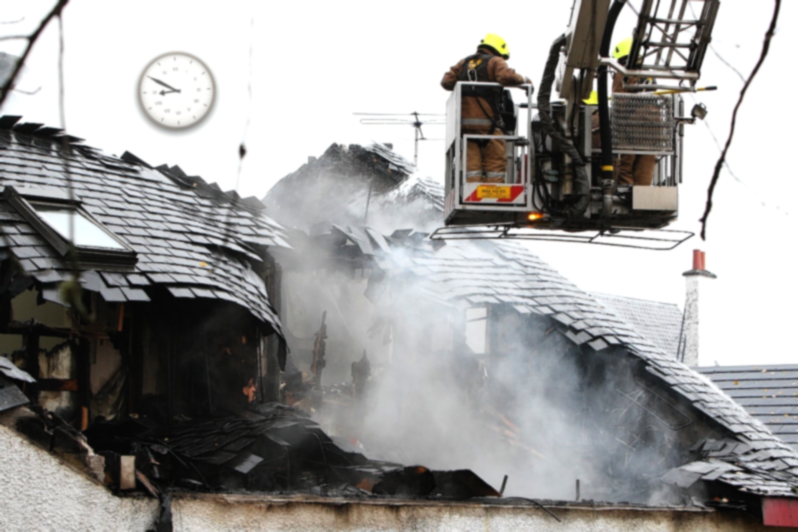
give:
8.50
